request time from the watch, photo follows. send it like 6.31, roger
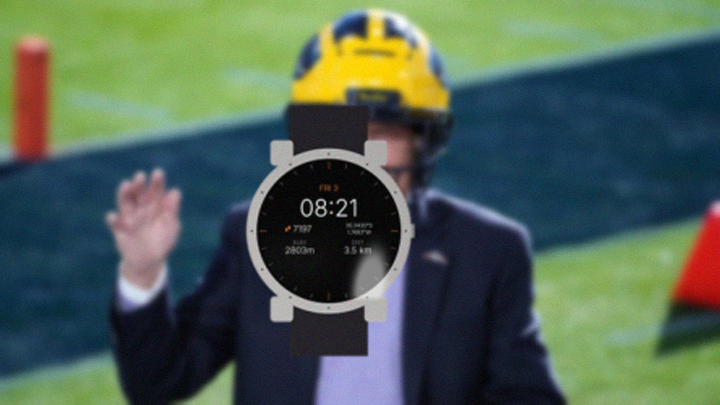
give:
8.21
